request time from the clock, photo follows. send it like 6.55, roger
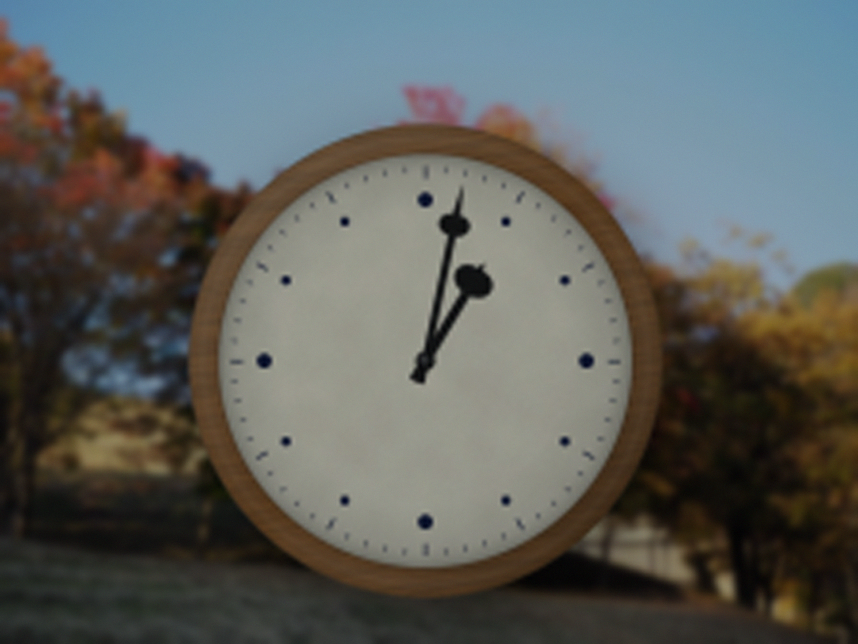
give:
1.02
